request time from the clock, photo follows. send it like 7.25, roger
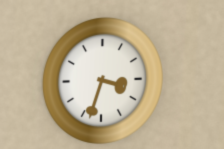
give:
3.33
